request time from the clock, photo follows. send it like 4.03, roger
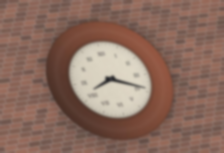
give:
8.19
